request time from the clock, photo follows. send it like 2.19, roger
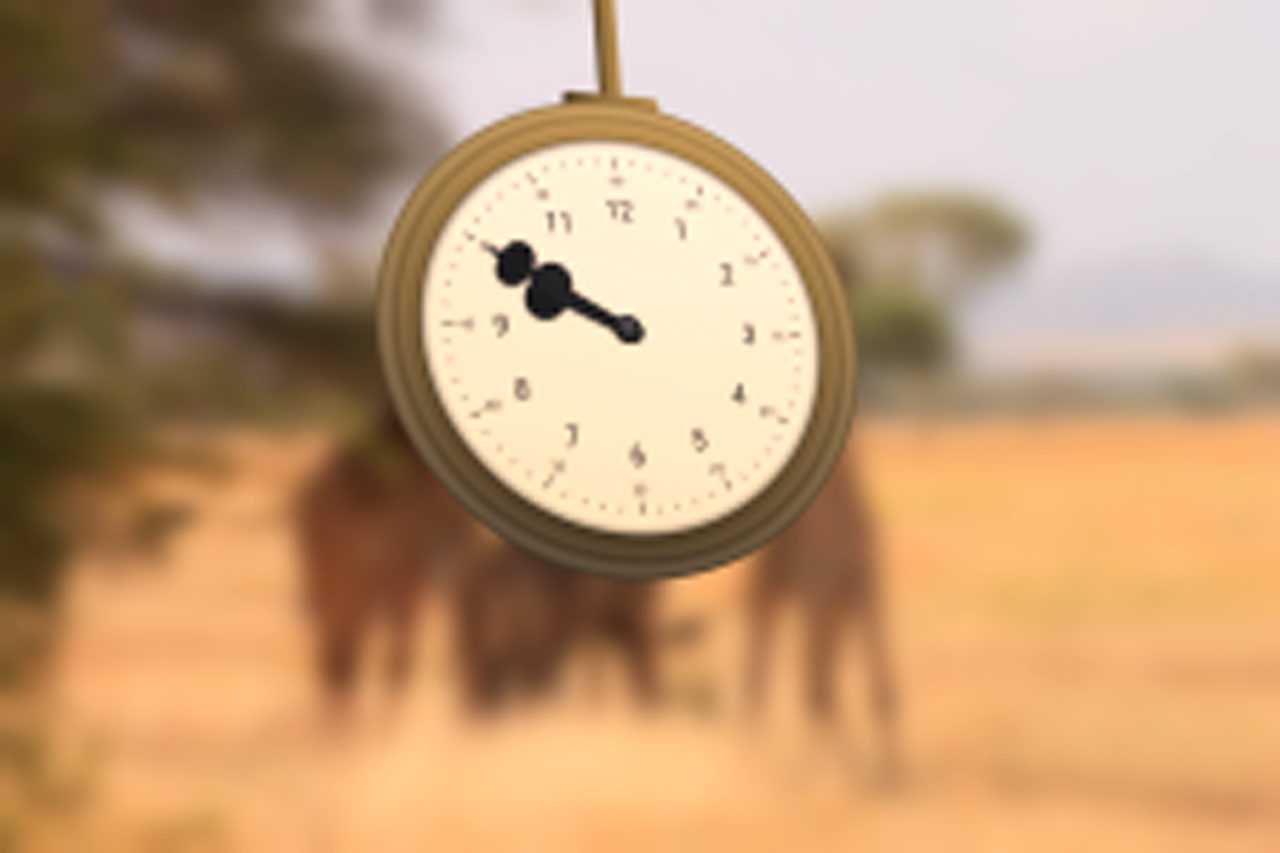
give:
9.50
